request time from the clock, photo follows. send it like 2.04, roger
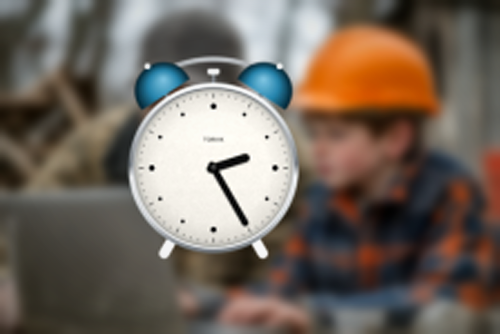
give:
2.25
